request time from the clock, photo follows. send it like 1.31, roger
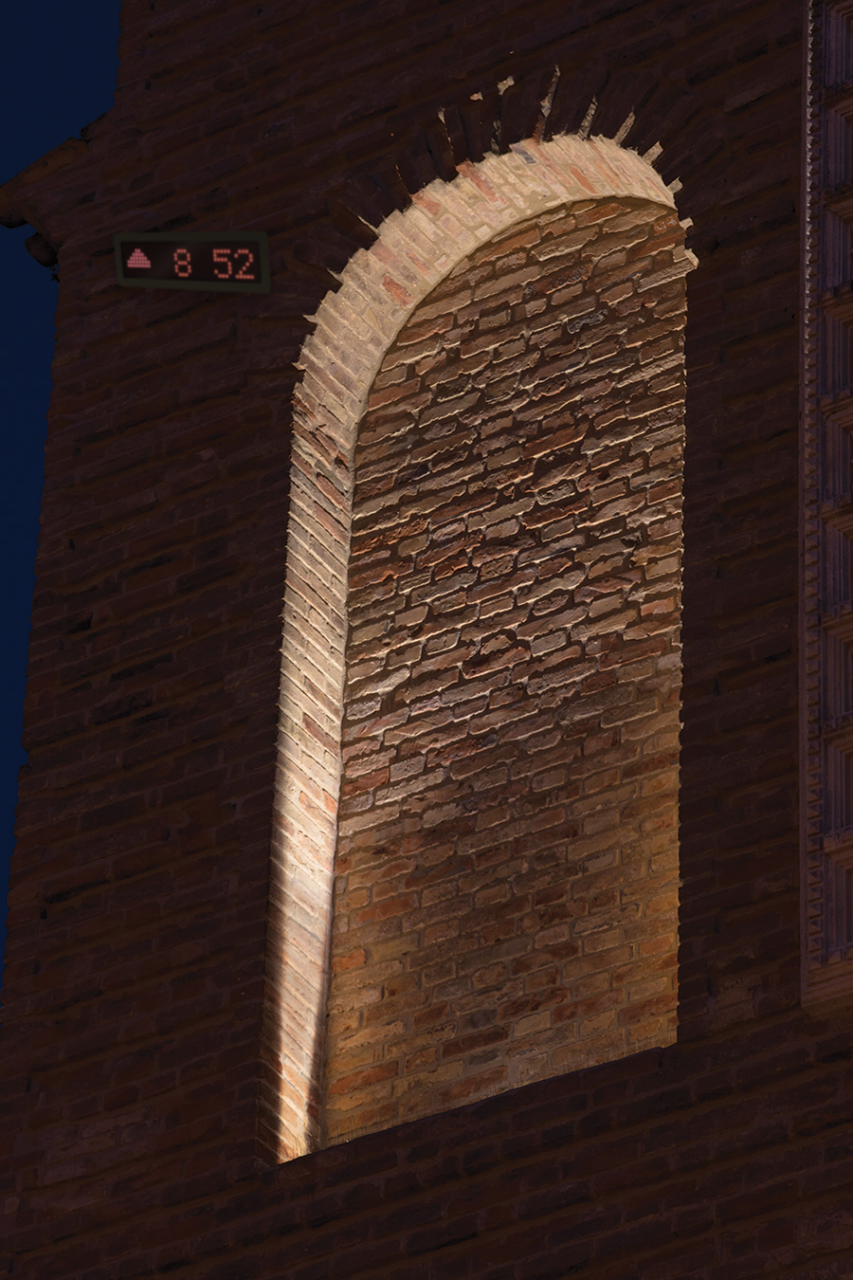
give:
8.52
